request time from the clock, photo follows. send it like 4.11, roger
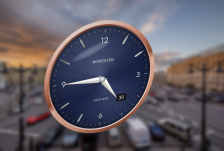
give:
4.45
